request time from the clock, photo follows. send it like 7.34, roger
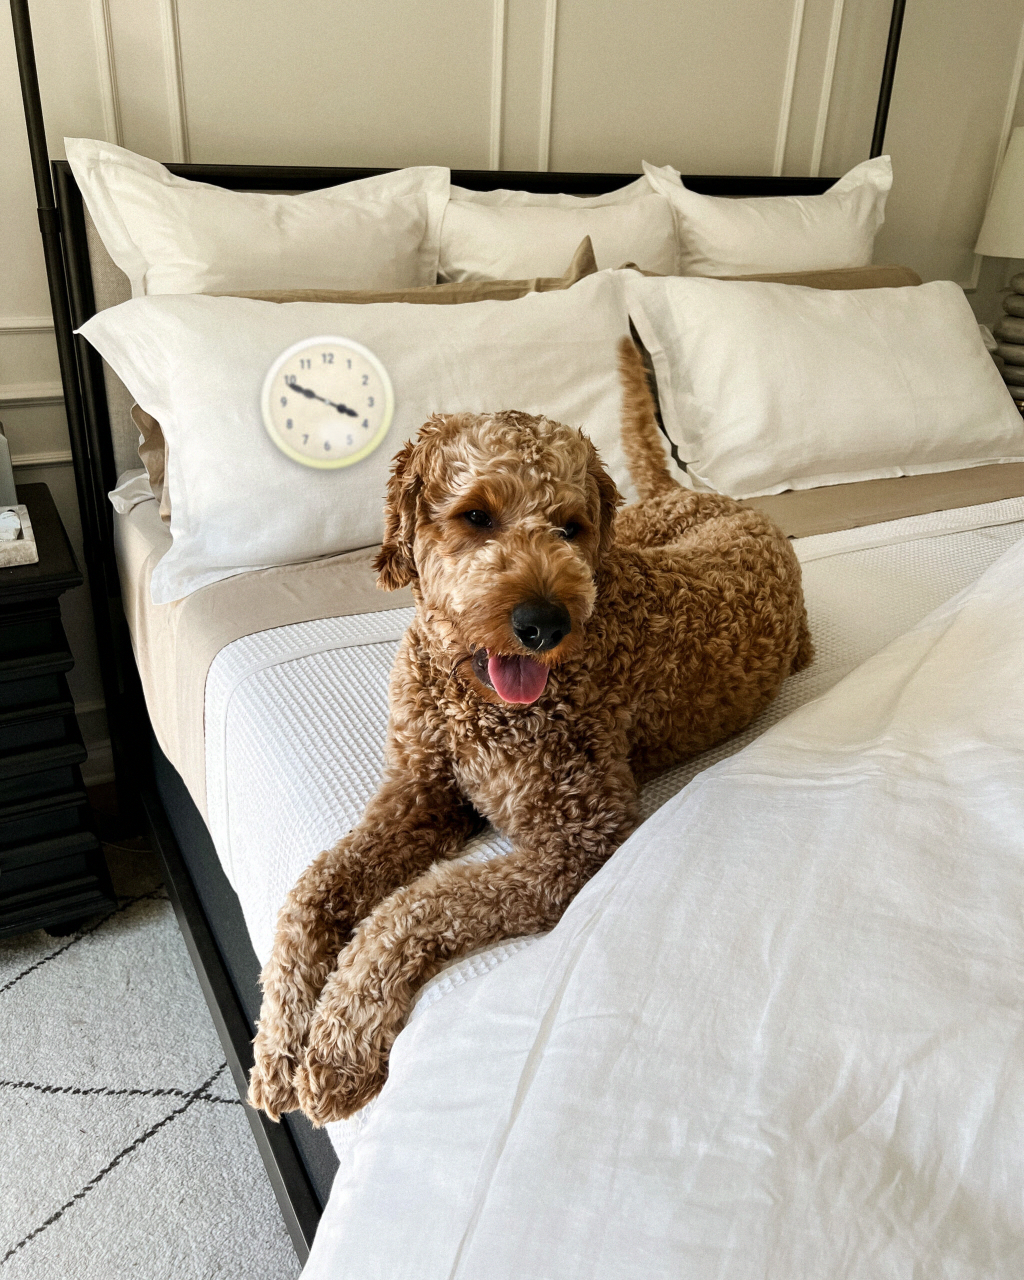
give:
3.49
